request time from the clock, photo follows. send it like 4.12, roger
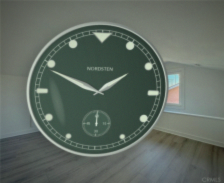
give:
1.49
